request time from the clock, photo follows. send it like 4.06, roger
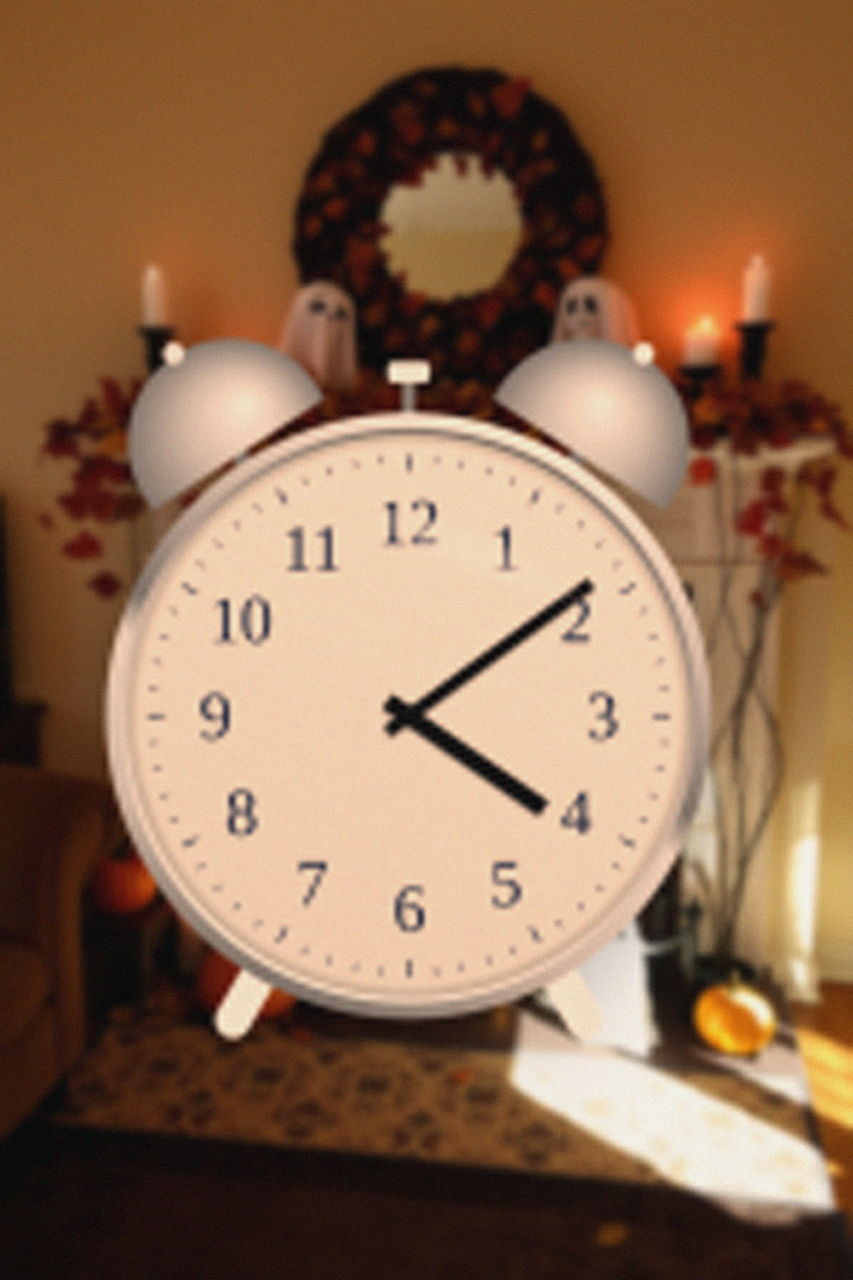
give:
4.09
